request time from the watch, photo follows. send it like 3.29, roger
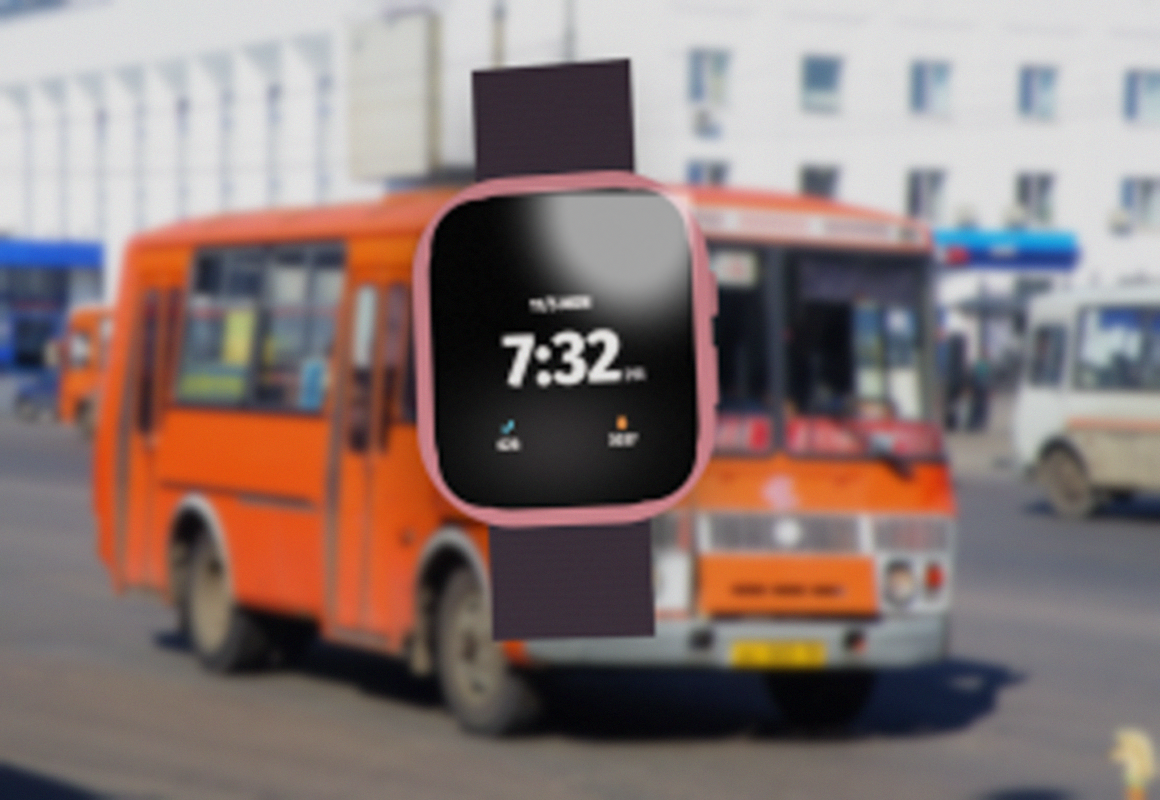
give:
7.32
